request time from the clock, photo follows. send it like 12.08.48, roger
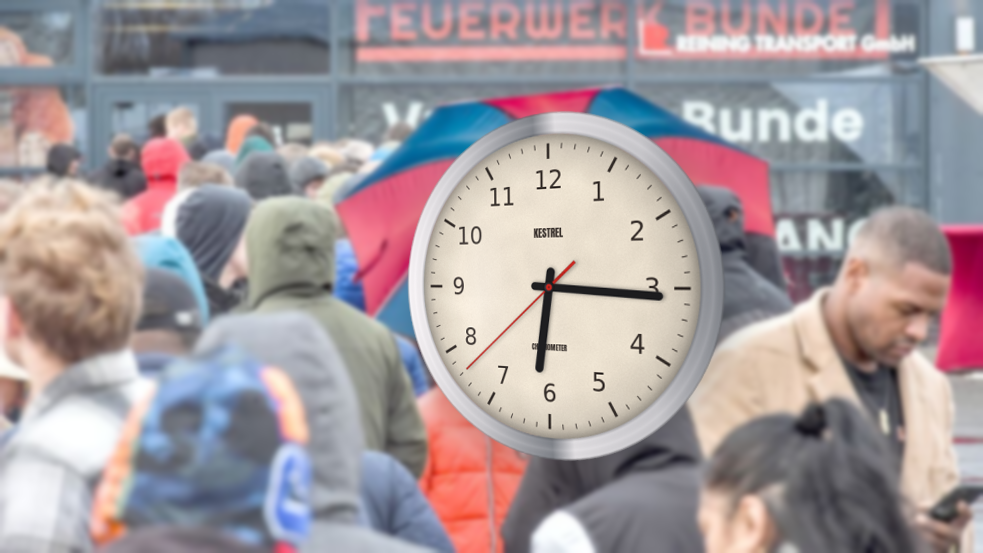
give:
6.15.38
